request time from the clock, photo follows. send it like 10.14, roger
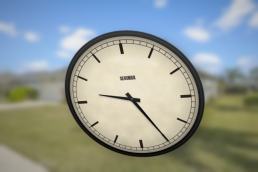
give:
9.25
